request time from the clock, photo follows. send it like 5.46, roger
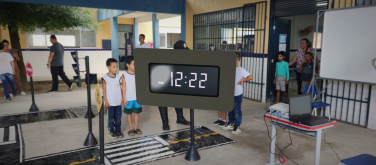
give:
12.22
